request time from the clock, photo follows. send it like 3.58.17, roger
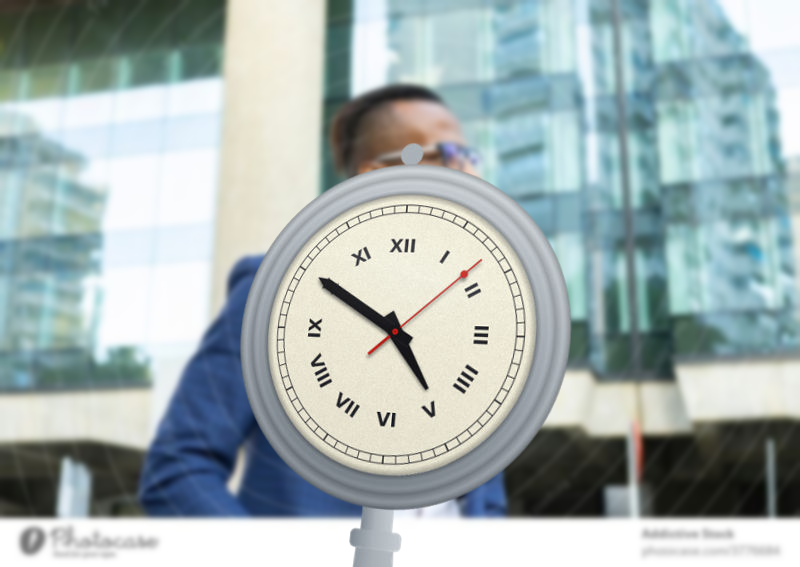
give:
4.50.08
